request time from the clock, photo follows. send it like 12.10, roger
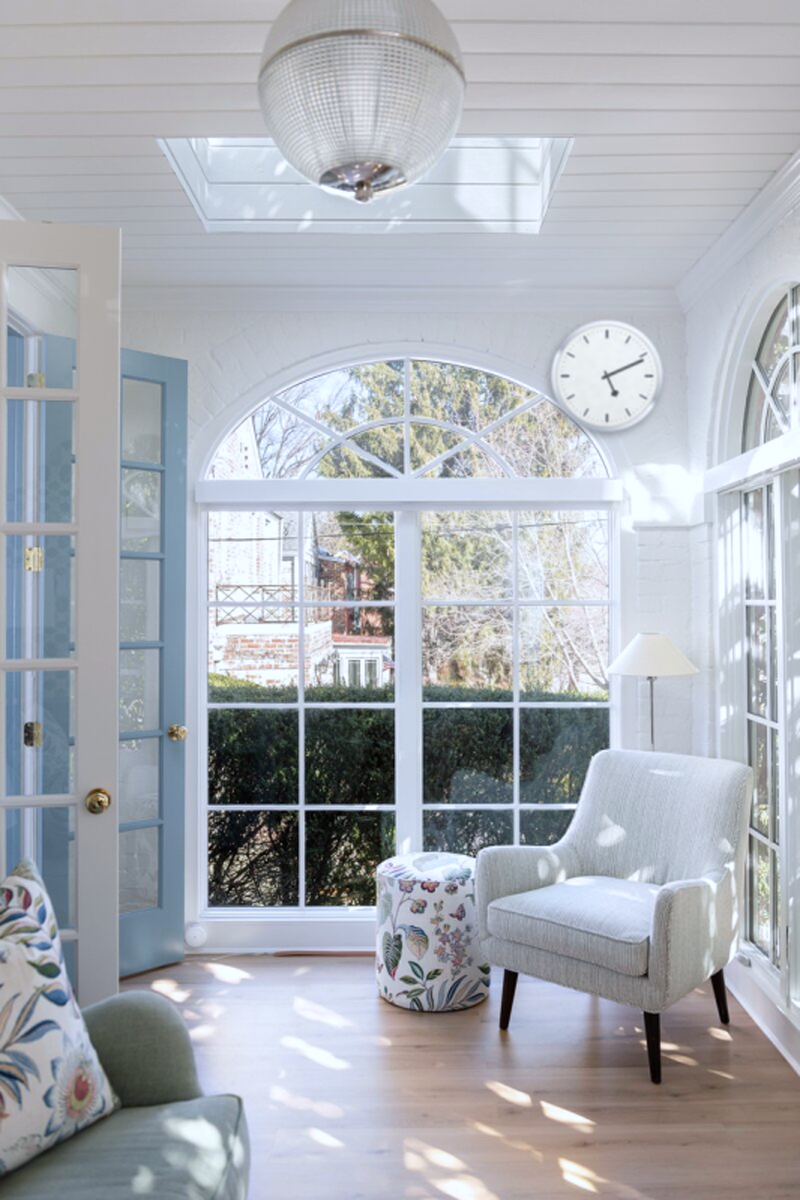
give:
5.11
